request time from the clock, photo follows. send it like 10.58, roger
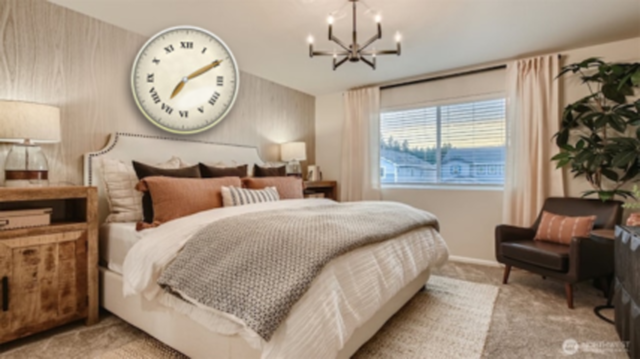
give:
7.10
